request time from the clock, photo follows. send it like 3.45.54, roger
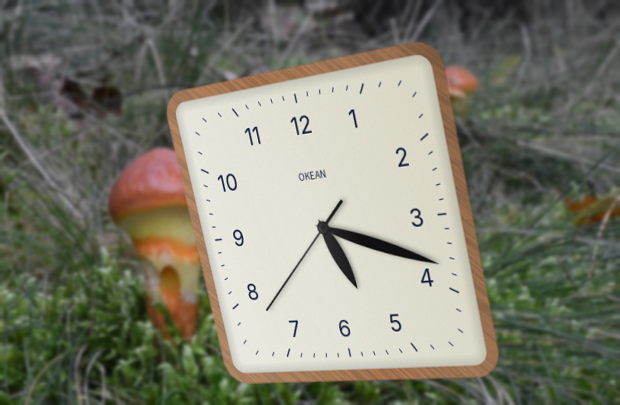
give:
5.18.38
